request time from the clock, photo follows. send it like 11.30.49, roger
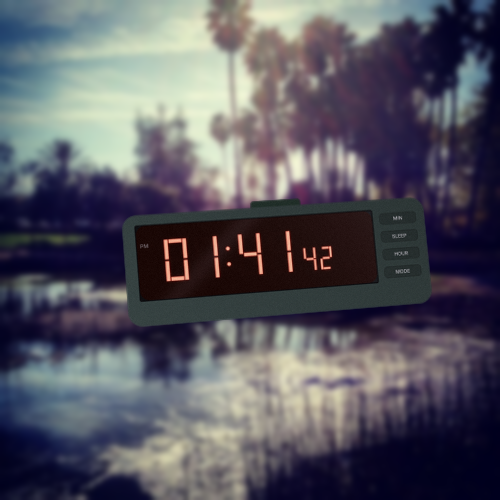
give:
1.41.42
